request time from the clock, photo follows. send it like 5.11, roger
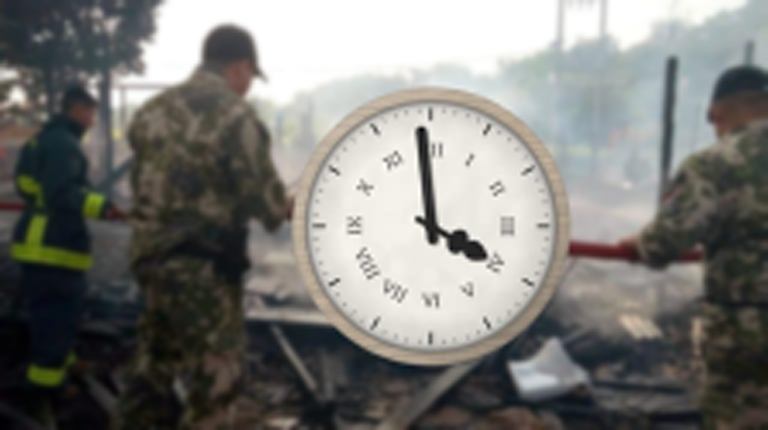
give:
3.59
